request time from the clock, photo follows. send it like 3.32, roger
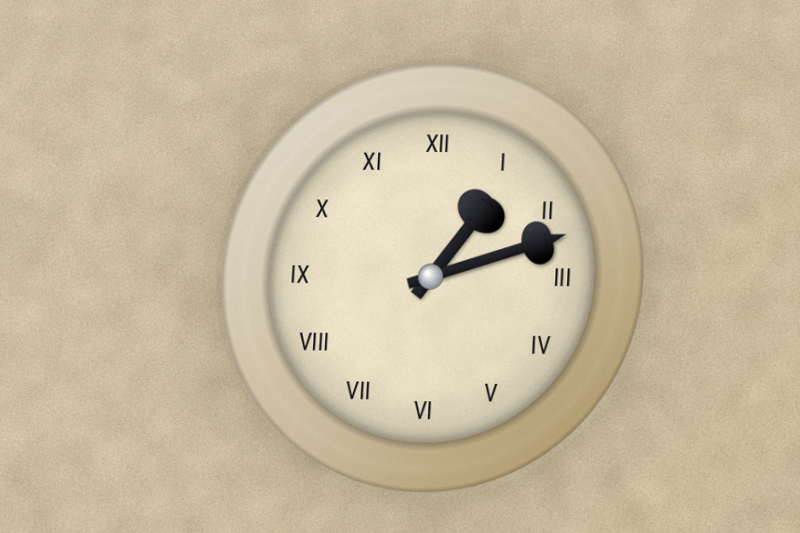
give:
1.12
